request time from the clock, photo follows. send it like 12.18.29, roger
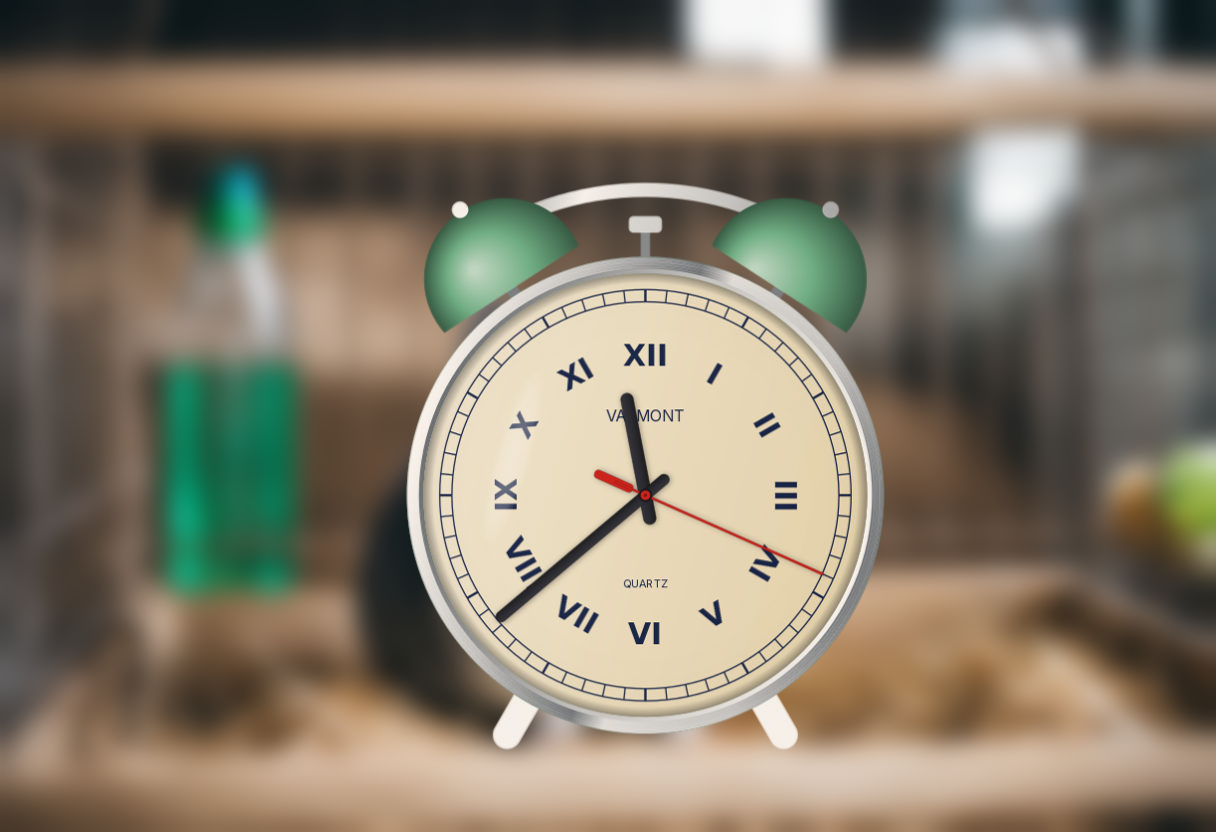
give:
11.38.19
